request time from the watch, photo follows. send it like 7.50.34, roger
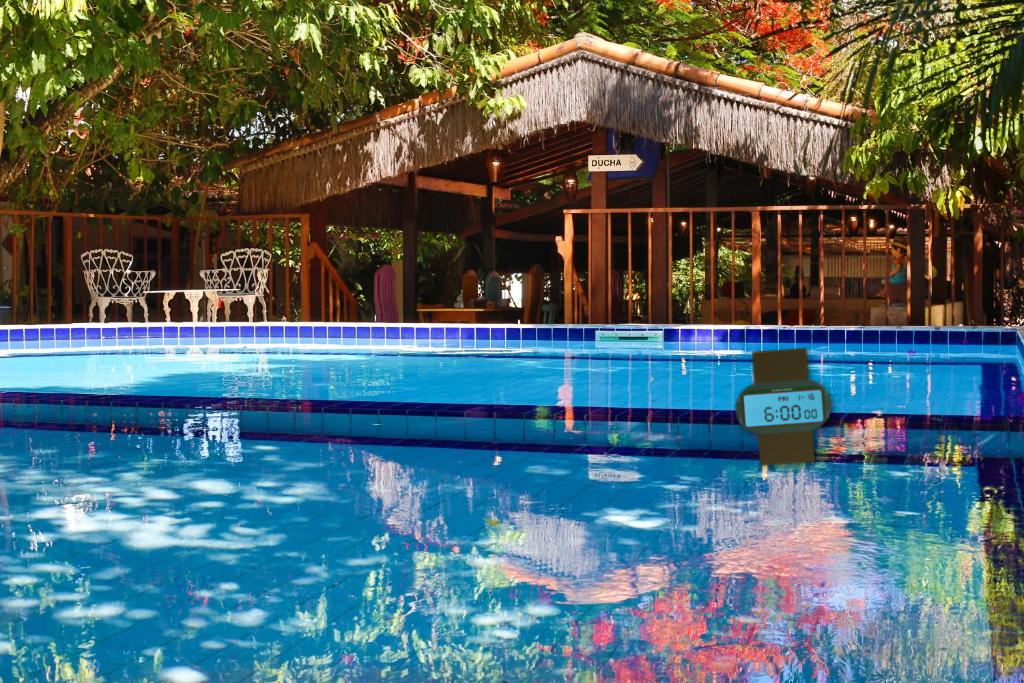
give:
6.00.00
